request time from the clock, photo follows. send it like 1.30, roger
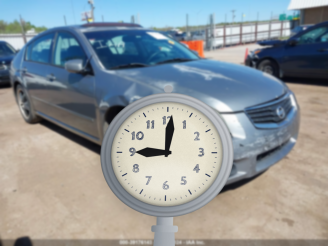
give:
9.01
